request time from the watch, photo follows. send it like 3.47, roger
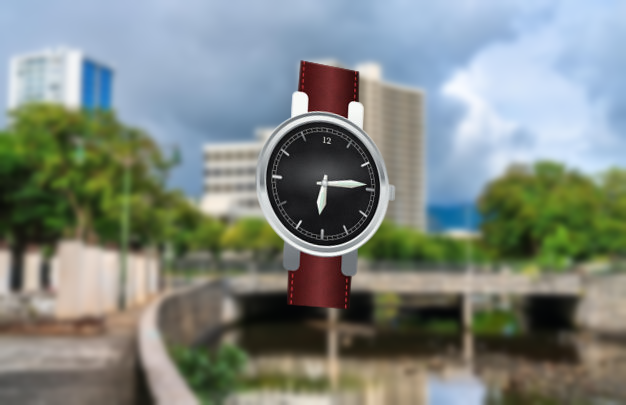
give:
6.14
